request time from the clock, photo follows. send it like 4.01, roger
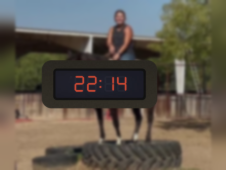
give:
22.14
